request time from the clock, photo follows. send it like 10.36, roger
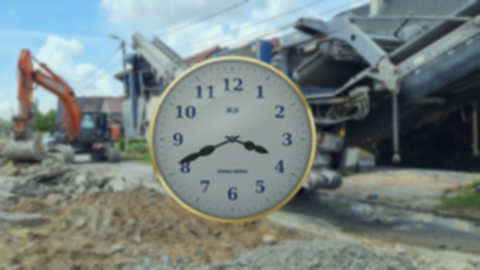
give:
3.41
